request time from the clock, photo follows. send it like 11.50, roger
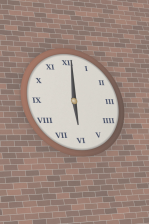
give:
6.01
